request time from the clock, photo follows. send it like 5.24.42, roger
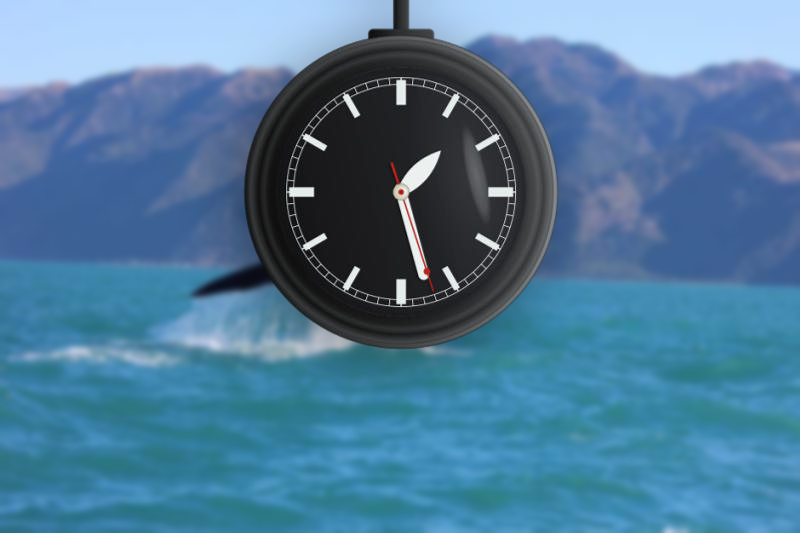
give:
1.27.27
